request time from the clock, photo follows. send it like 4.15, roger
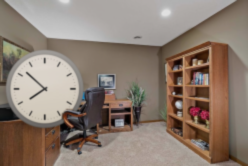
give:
7.52
